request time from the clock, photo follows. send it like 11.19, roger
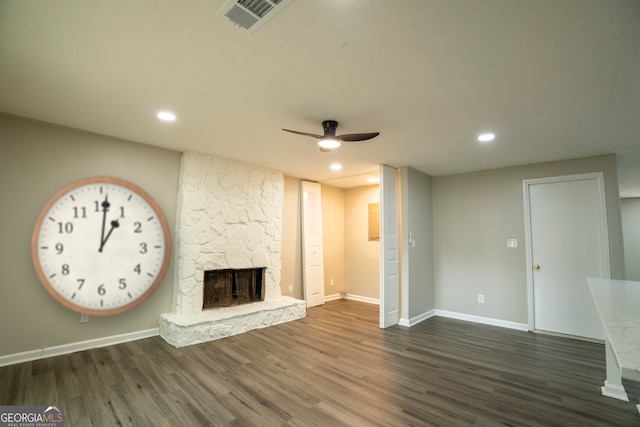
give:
1.01
